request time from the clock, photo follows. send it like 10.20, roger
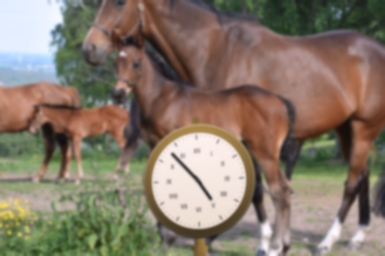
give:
4.53
